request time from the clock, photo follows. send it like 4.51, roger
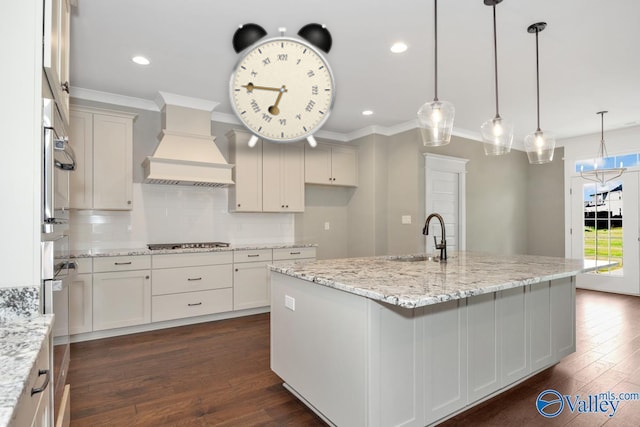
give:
6.46
